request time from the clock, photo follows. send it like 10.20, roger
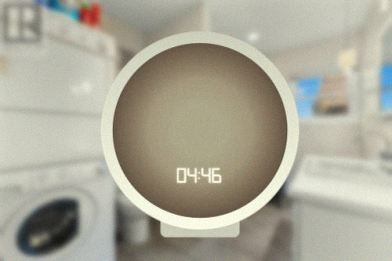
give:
4.46
